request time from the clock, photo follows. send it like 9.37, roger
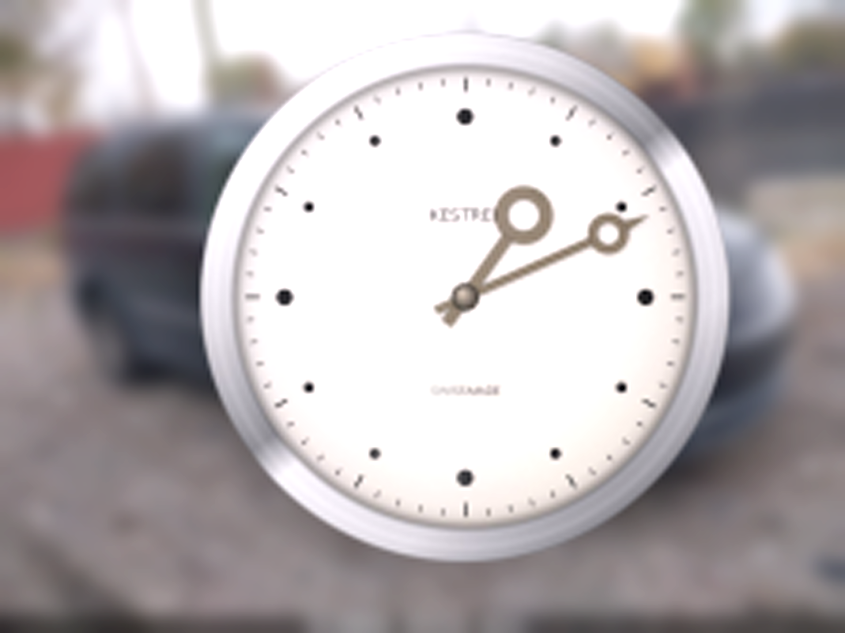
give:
1.11
